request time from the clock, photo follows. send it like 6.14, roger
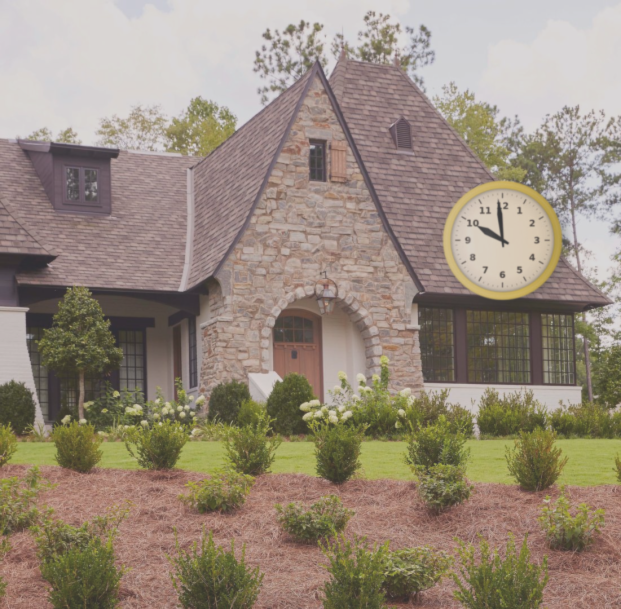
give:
9.59
